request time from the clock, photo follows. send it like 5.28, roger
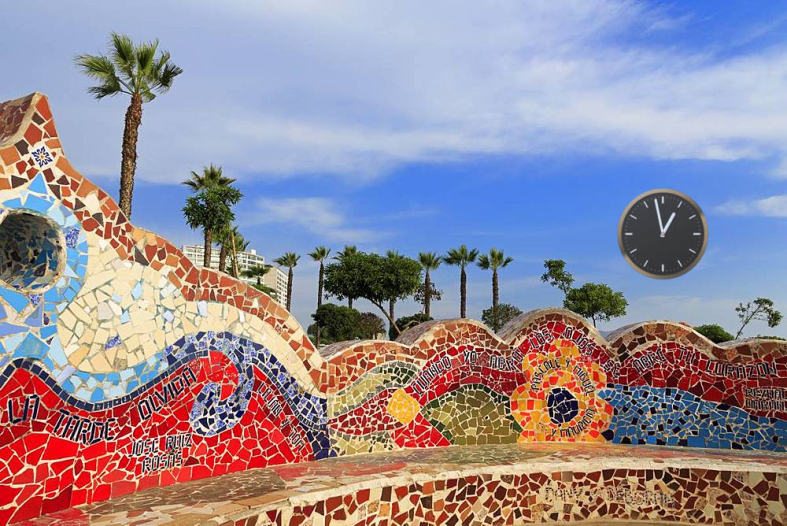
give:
12.58
